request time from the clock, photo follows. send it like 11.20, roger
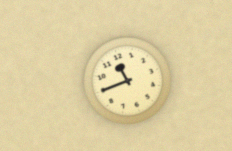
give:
11.45
